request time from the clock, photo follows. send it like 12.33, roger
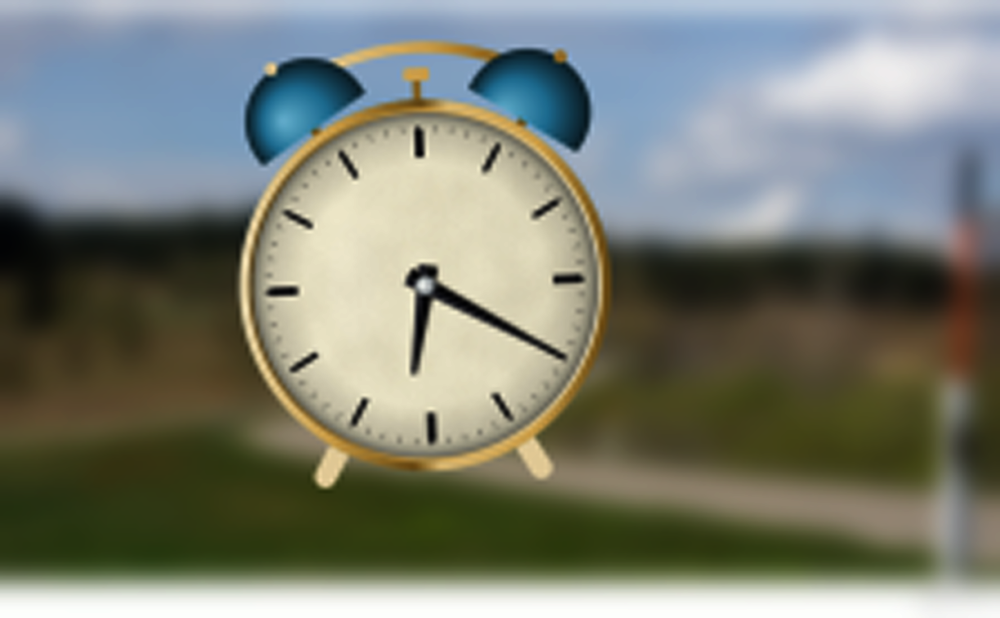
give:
6.20
